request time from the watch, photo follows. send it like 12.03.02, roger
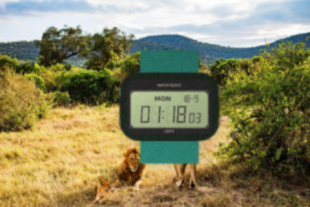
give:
1.18.03
